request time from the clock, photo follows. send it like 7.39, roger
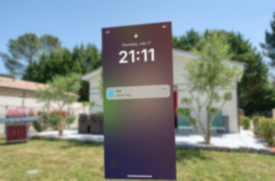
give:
21.11
